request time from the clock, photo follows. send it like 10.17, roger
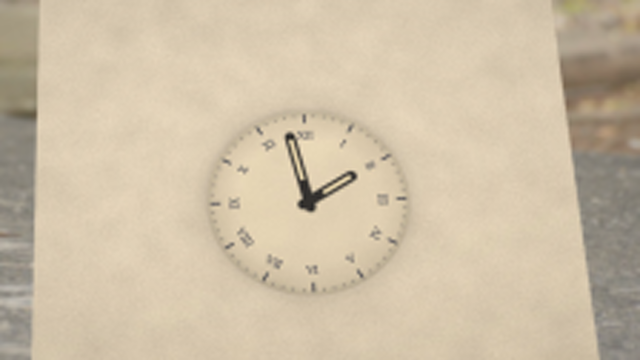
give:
1.58
